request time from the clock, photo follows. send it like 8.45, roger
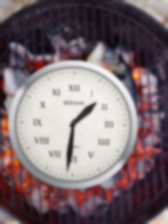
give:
1.31
